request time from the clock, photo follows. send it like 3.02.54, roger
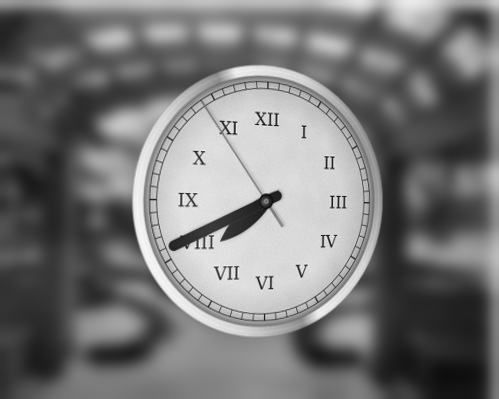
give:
7.40.54
